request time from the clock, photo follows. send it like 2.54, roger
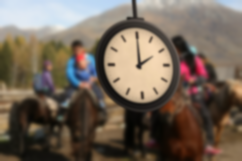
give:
2.00
